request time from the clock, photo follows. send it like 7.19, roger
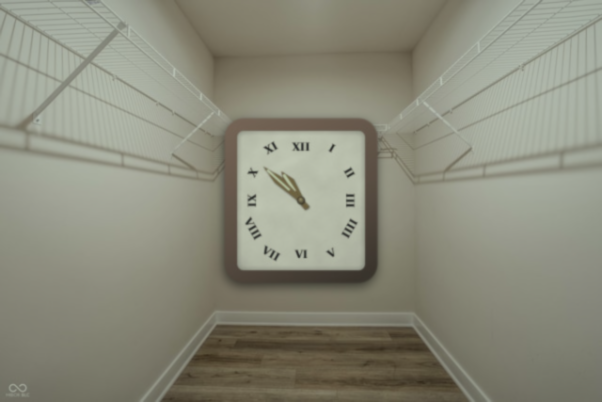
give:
10.52
